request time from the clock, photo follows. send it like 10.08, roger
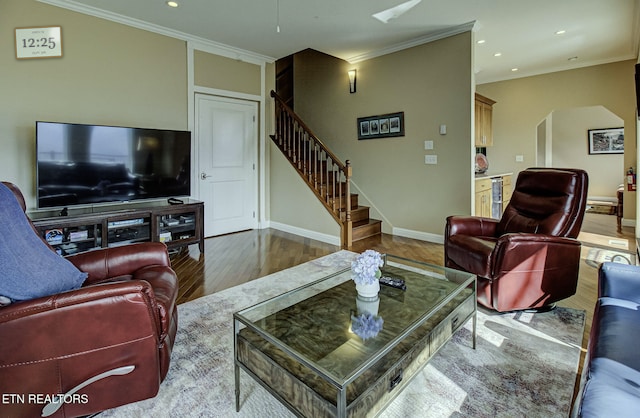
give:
12.25
